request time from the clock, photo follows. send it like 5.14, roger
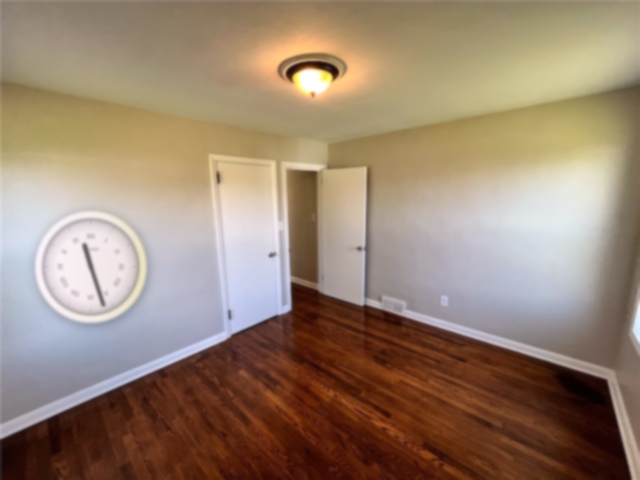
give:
11.27
